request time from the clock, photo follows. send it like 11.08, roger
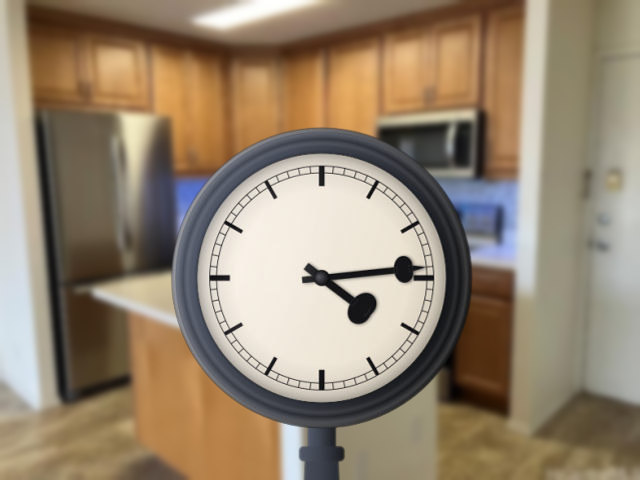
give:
4.14
